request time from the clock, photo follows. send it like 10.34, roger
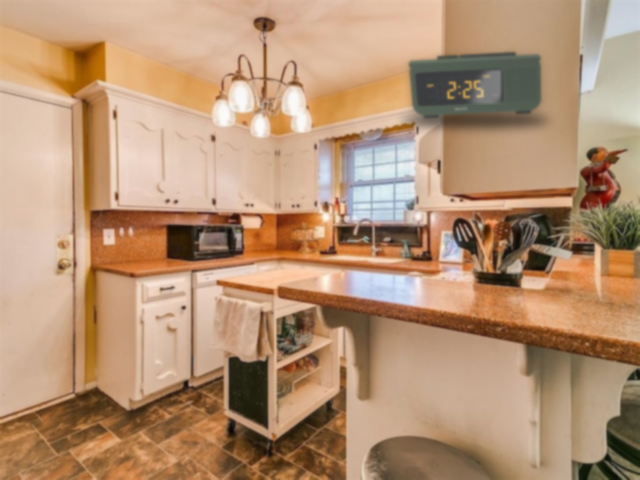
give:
2.25
